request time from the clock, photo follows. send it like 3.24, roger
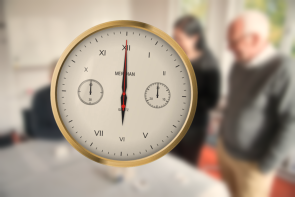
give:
6.00
